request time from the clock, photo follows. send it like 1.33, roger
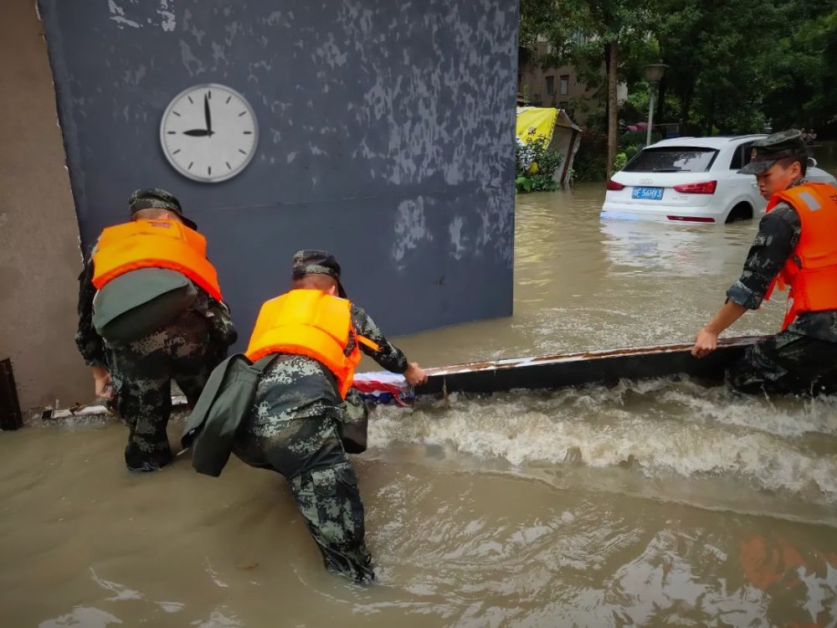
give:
8.59
